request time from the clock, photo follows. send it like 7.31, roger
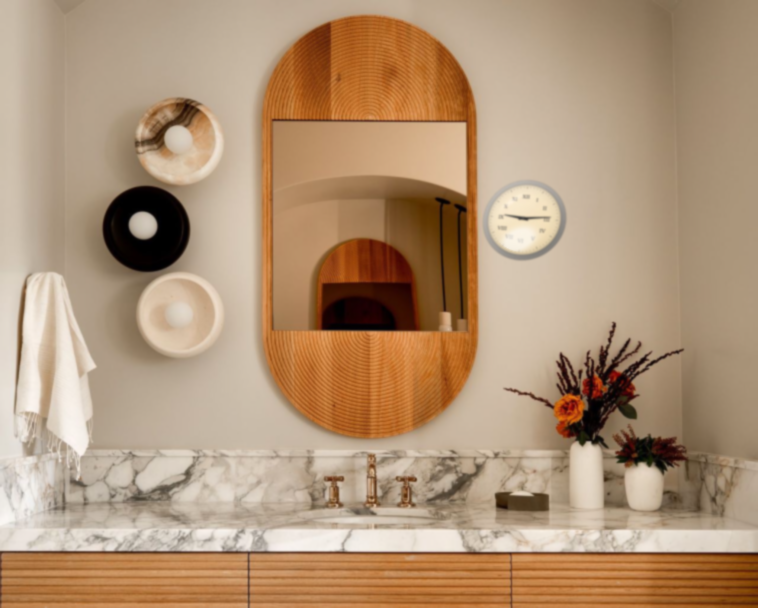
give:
9.14
